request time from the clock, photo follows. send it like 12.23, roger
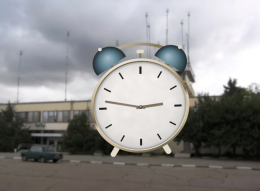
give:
2.47
